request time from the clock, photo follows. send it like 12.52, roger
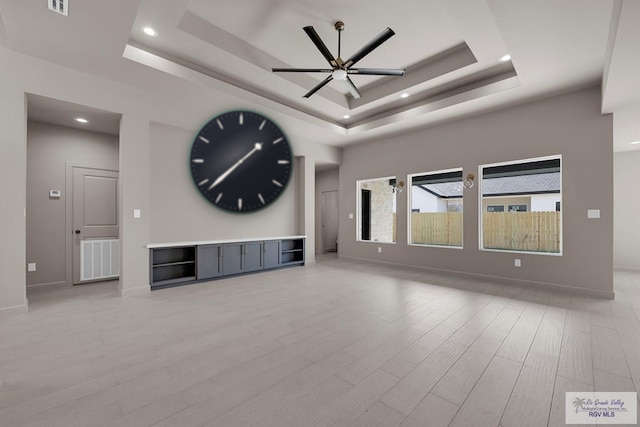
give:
1.38
